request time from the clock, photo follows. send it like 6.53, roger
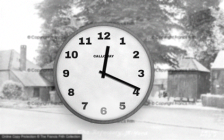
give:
12.19
